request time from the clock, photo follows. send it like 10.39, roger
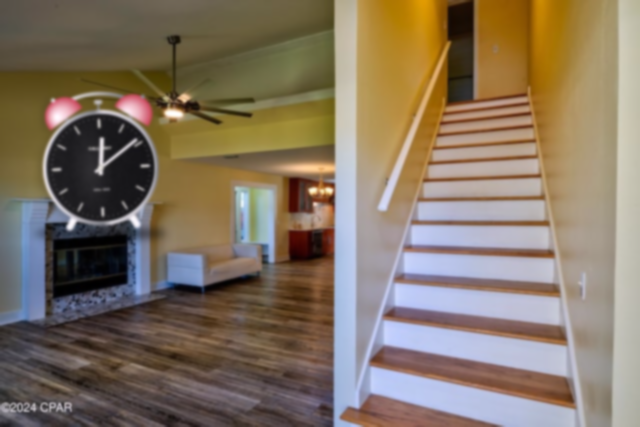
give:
12.09
